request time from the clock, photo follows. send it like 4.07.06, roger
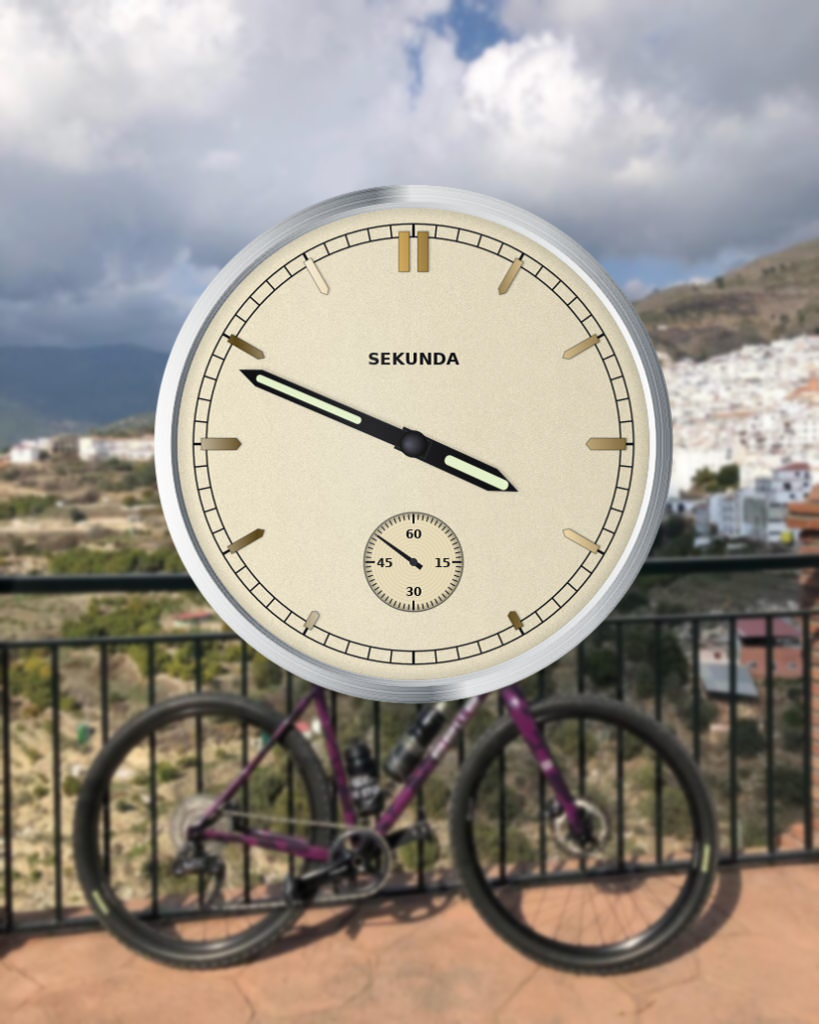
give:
3.48.51
